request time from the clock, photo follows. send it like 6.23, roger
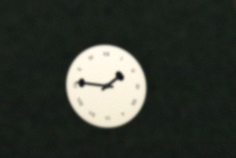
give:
1.46
